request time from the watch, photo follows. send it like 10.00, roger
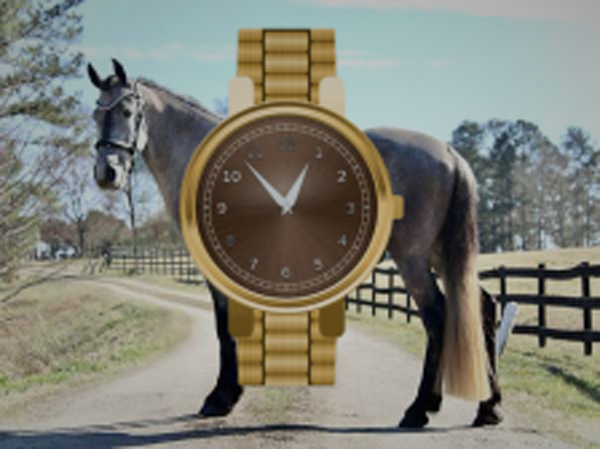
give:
12.53
